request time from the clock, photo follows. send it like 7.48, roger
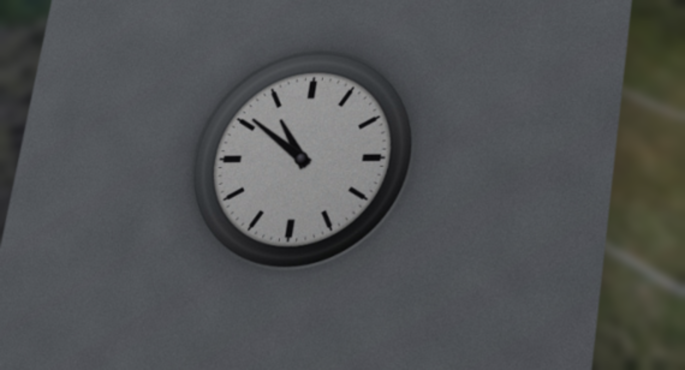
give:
10.51
